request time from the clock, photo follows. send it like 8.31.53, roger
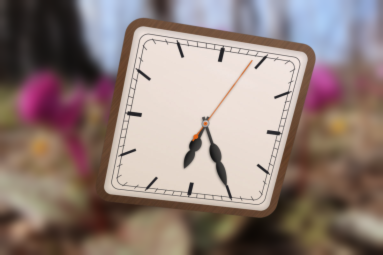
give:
6.25.04
